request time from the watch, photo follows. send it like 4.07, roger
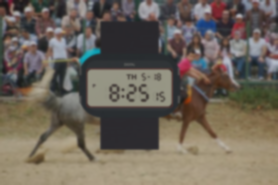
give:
8.25
